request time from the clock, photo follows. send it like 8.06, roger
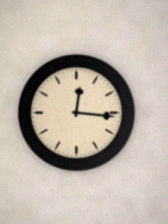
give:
12.16
